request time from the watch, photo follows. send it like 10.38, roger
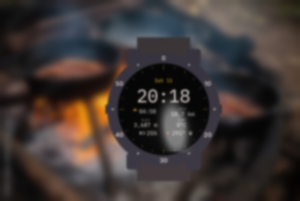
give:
20.18
